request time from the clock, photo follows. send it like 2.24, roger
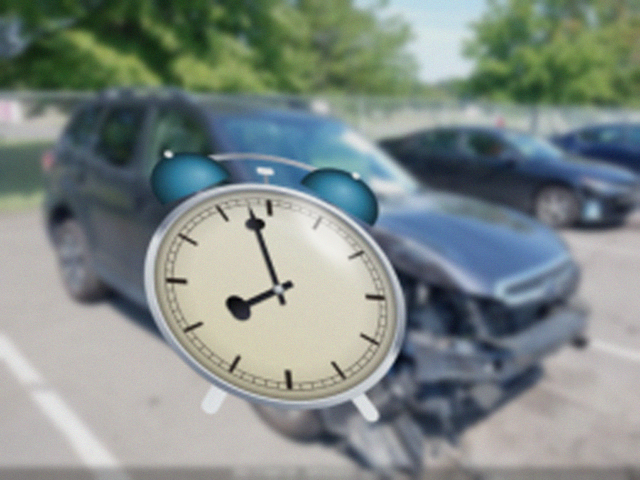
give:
7.58
